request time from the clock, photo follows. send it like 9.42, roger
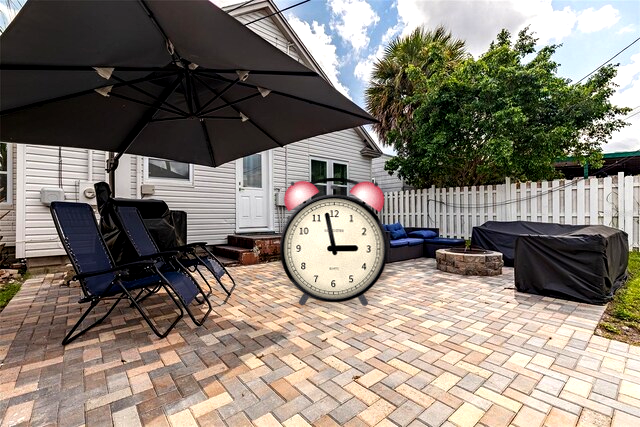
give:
2.58
